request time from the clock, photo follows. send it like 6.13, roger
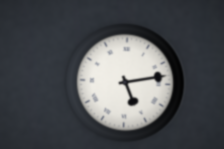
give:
5.13
